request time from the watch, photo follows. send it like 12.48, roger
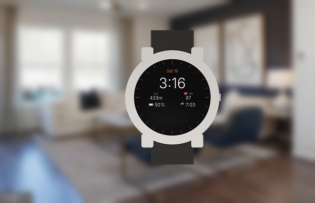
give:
3.16
